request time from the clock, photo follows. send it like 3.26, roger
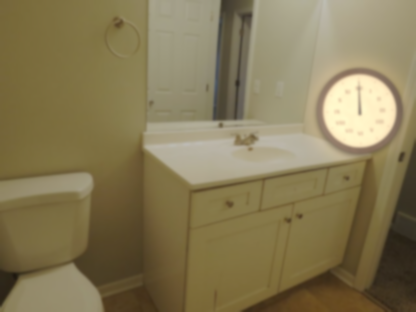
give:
12.00
